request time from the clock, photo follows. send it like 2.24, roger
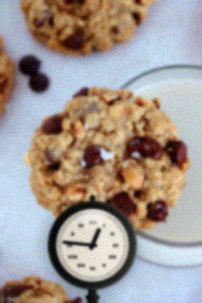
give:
12.46
